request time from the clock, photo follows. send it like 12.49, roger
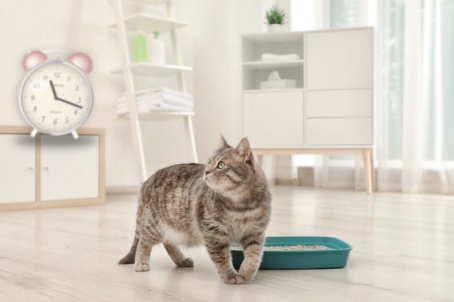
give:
11.18
